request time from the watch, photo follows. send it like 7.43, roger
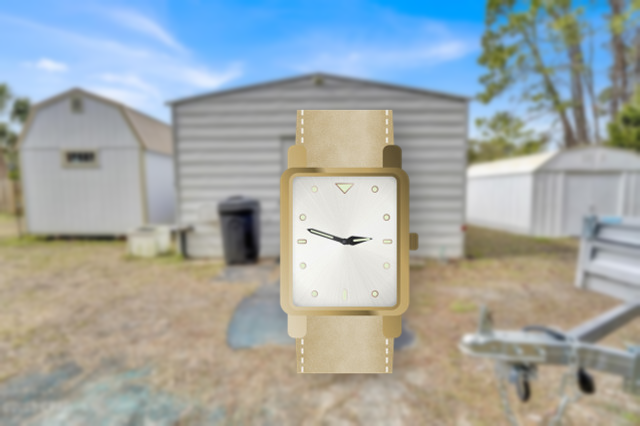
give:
2.48
